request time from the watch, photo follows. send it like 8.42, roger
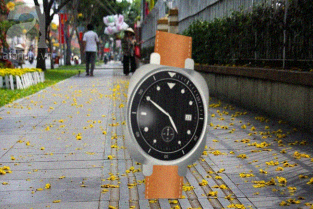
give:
4.50
